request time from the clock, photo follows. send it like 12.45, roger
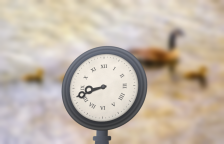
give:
8.42
